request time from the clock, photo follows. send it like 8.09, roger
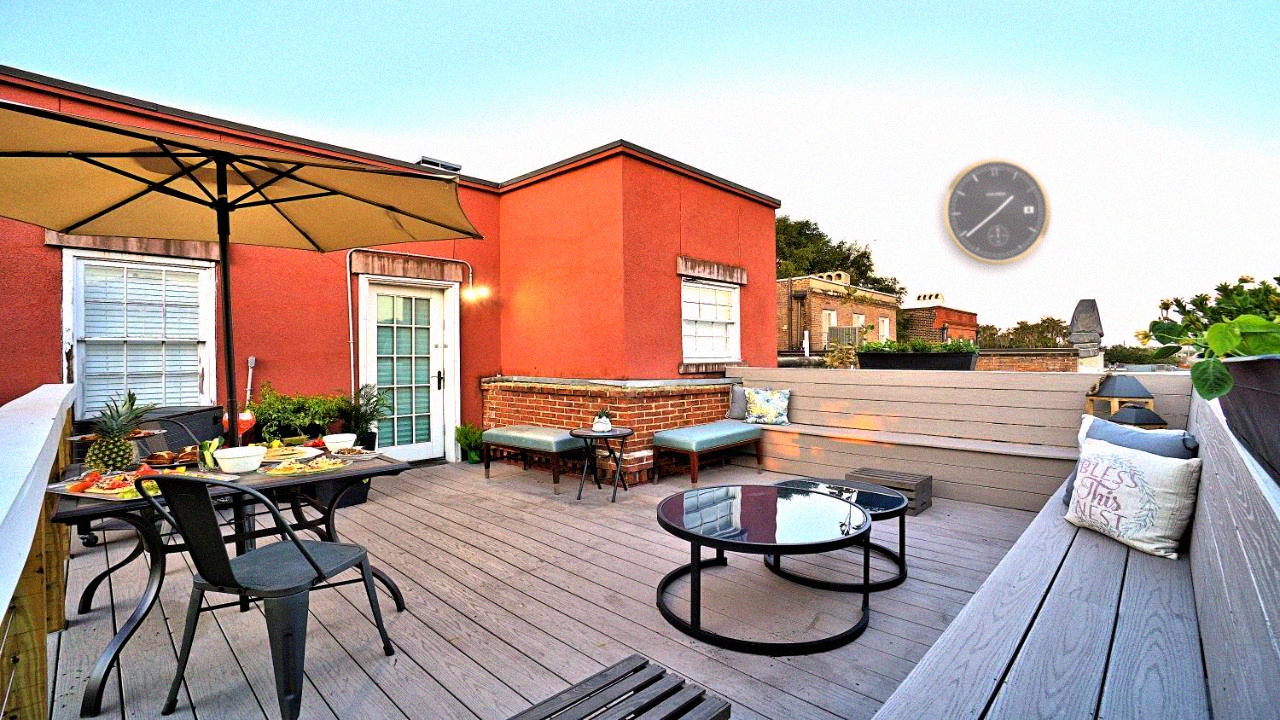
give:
1.39
